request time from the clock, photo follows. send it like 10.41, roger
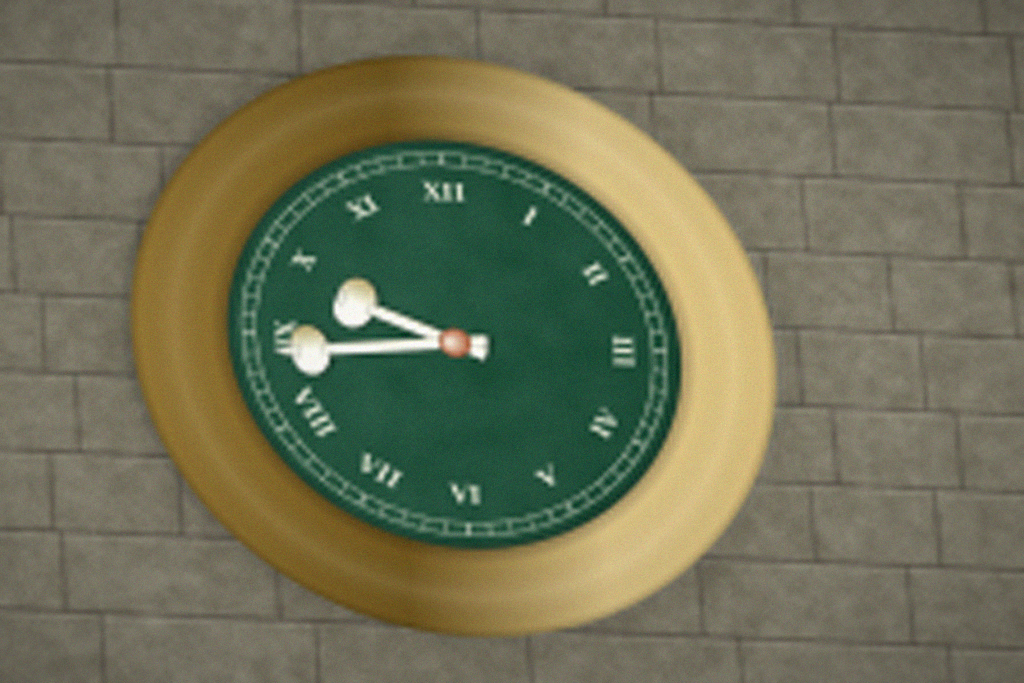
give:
9.44
